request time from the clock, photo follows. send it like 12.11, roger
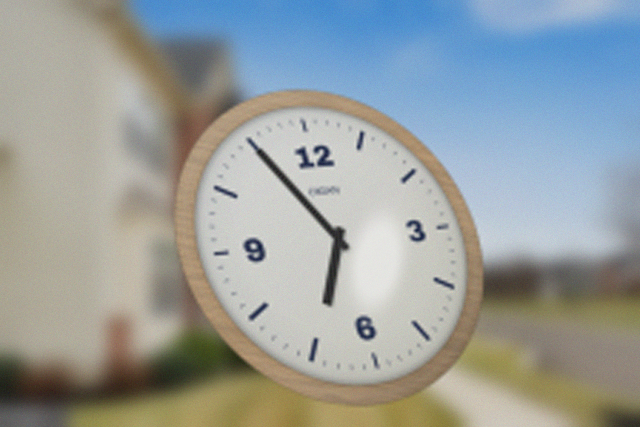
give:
6.55
